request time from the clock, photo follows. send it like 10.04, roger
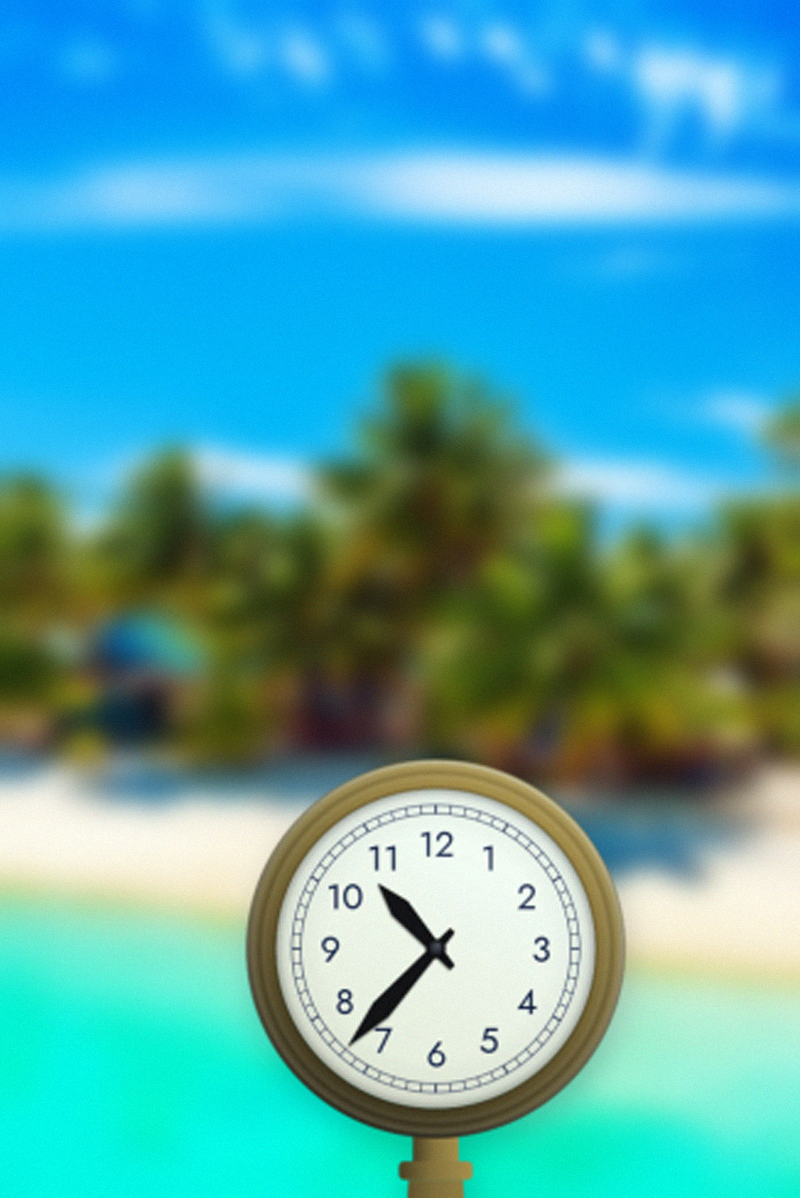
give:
10.37
